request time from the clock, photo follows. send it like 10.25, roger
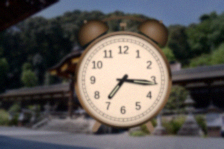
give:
7.16
